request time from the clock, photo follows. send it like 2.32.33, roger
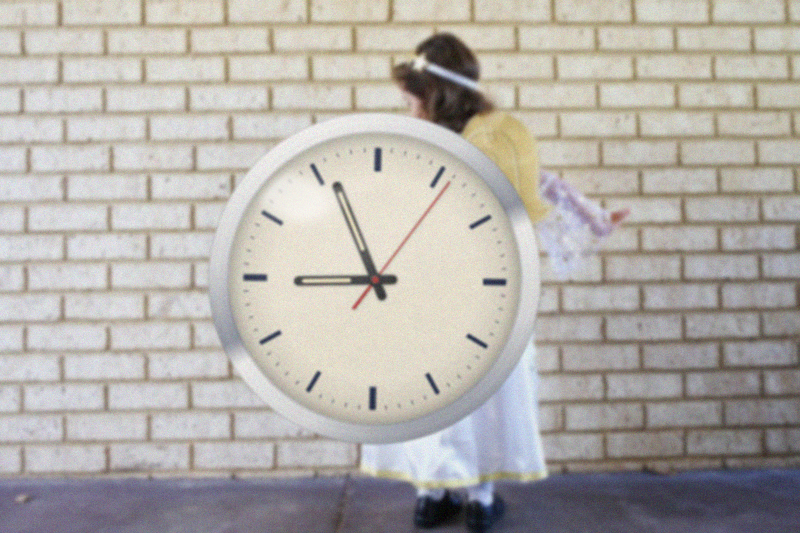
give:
8.56.06
